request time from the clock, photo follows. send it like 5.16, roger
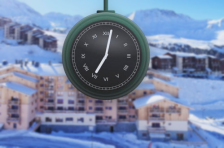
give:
7.02
